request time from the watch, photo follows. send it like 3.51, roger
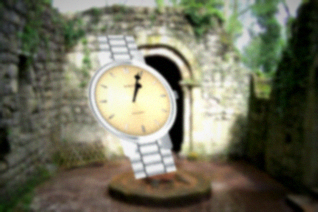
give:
1.04
